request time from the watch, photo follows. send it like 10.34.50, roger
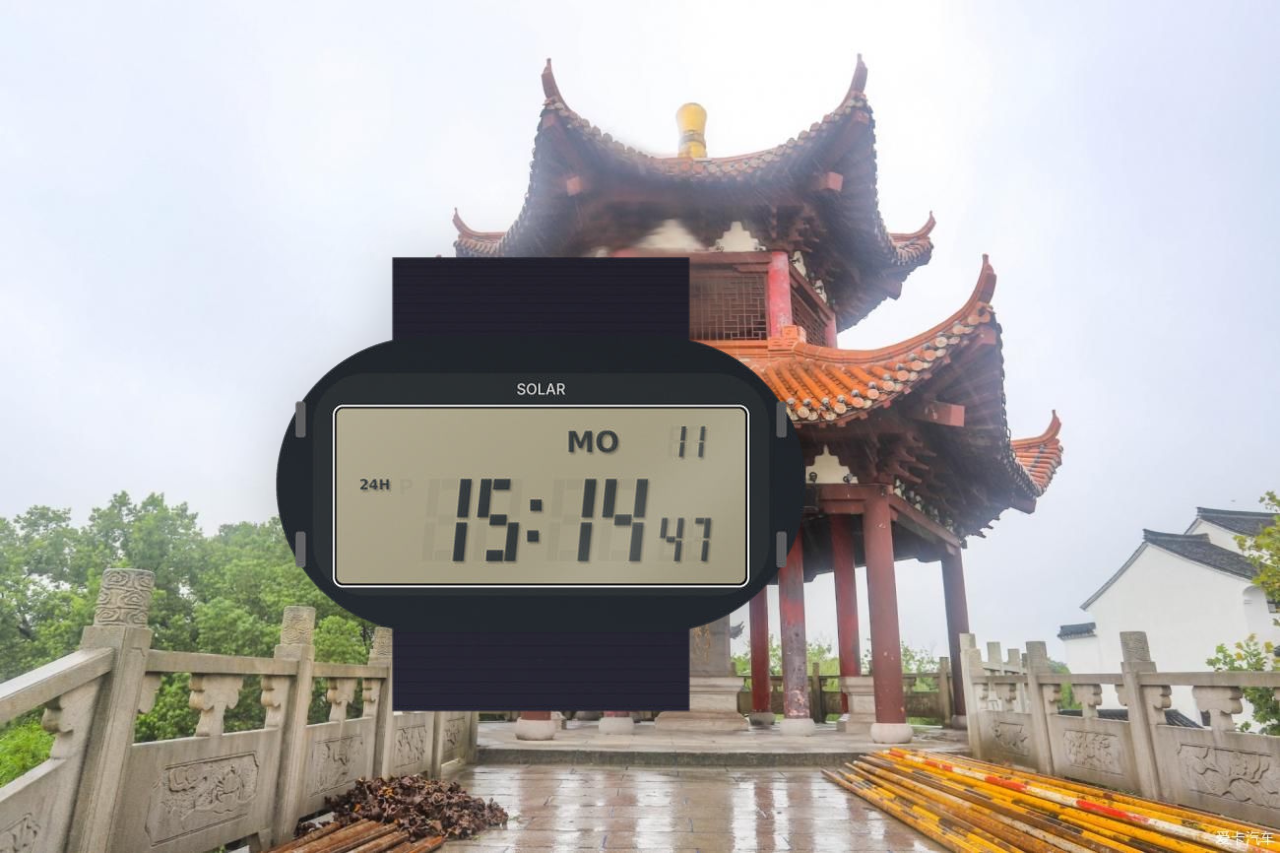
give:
15.14.47
